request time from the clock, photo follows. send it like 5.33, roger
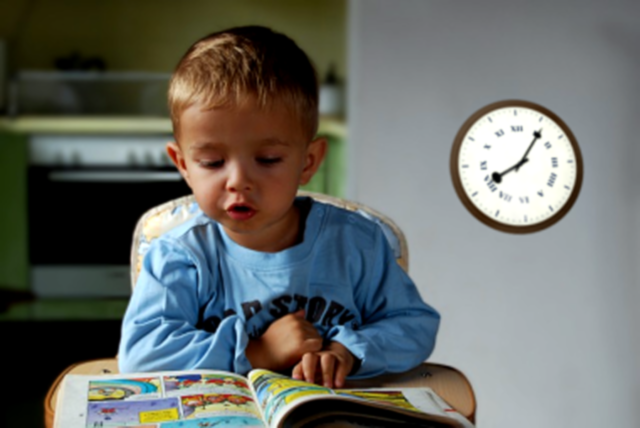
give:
8.06
